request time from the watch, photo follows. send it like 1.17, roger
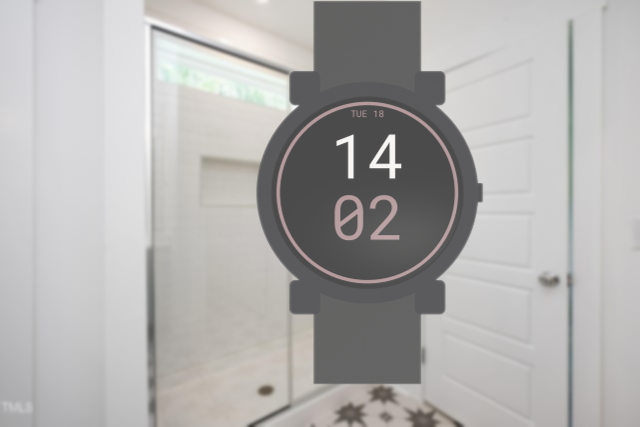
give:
14.02
